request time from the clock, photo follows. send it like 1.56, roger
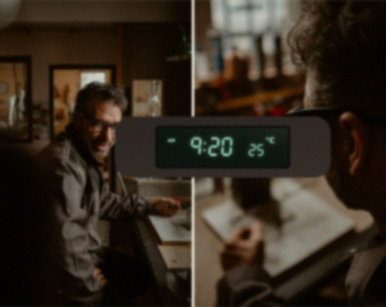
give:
9.20
